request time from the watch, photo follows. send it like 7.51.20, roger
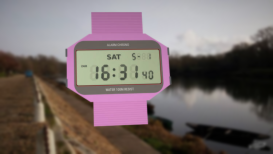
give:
16.31.40
